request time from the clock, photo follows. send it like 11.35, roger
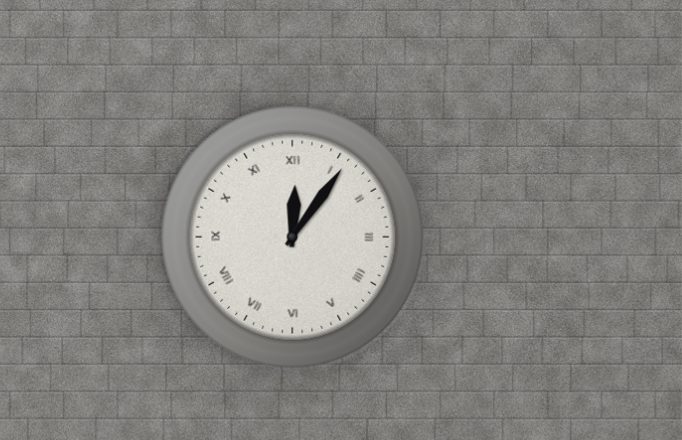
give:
12.06
